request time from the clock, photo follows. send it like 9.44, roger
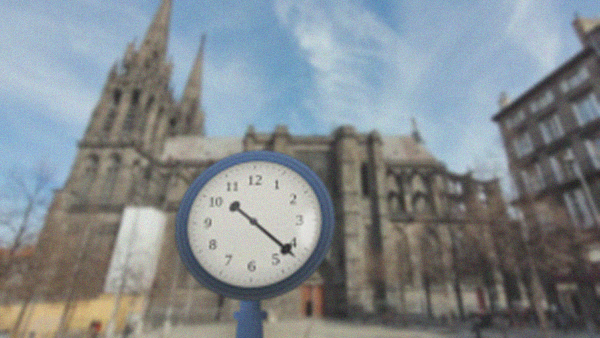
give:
10.22
